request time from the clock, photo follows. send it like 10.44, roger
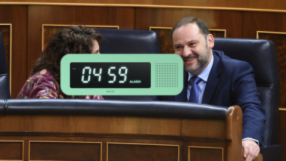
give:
4.59
